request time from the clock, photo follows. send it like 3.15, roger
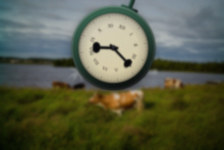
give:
8.19
